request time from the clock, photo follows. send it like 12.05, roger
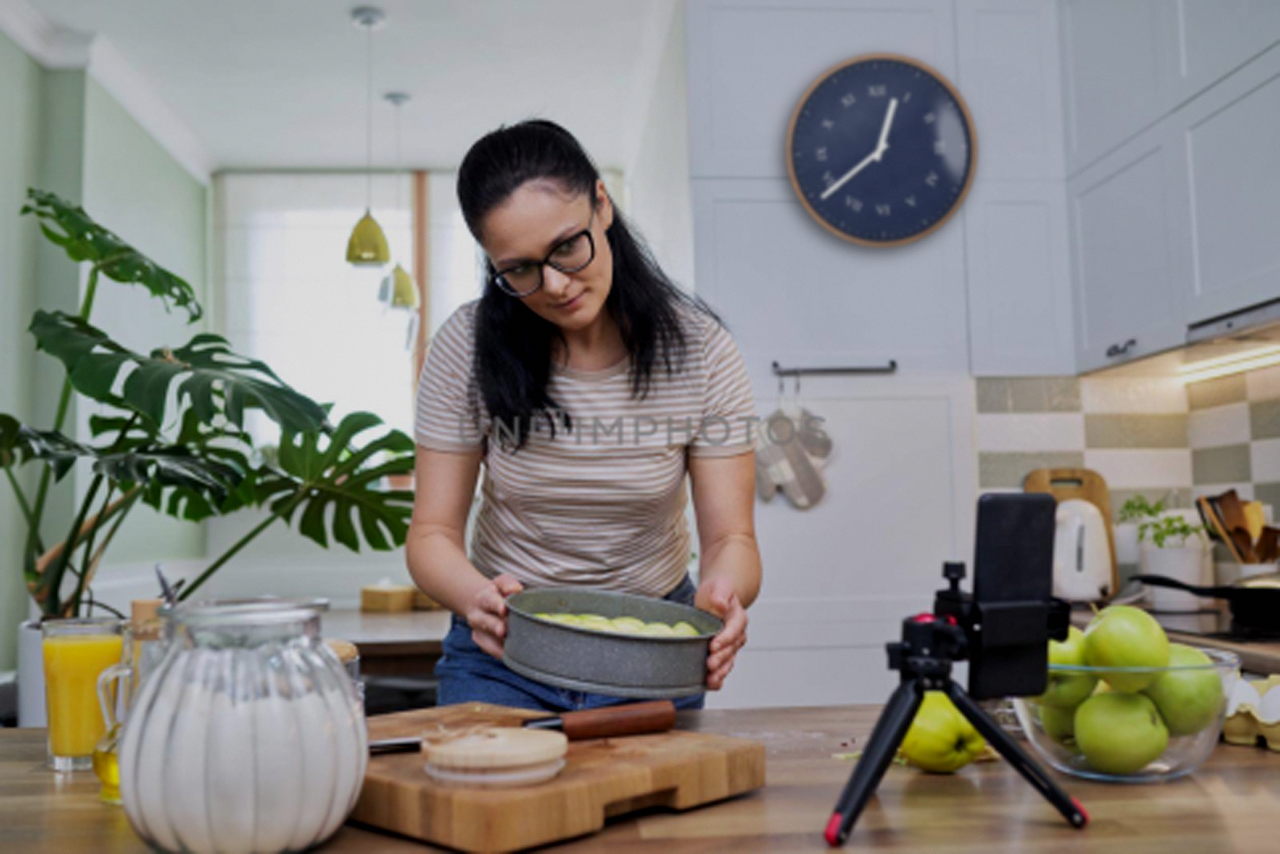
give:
12.39
